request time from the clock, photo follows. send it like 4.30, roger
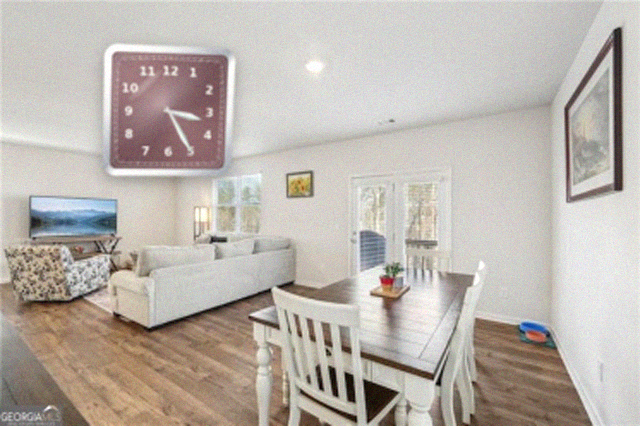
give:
3.25
